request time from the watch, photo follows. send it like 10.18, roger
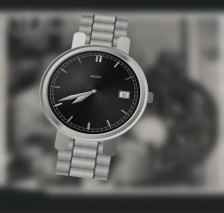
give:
7.41
